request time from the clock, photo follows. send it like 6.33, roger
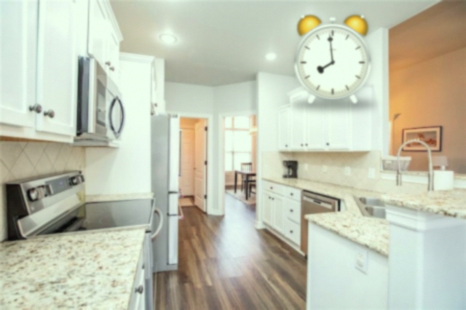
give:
7.59
